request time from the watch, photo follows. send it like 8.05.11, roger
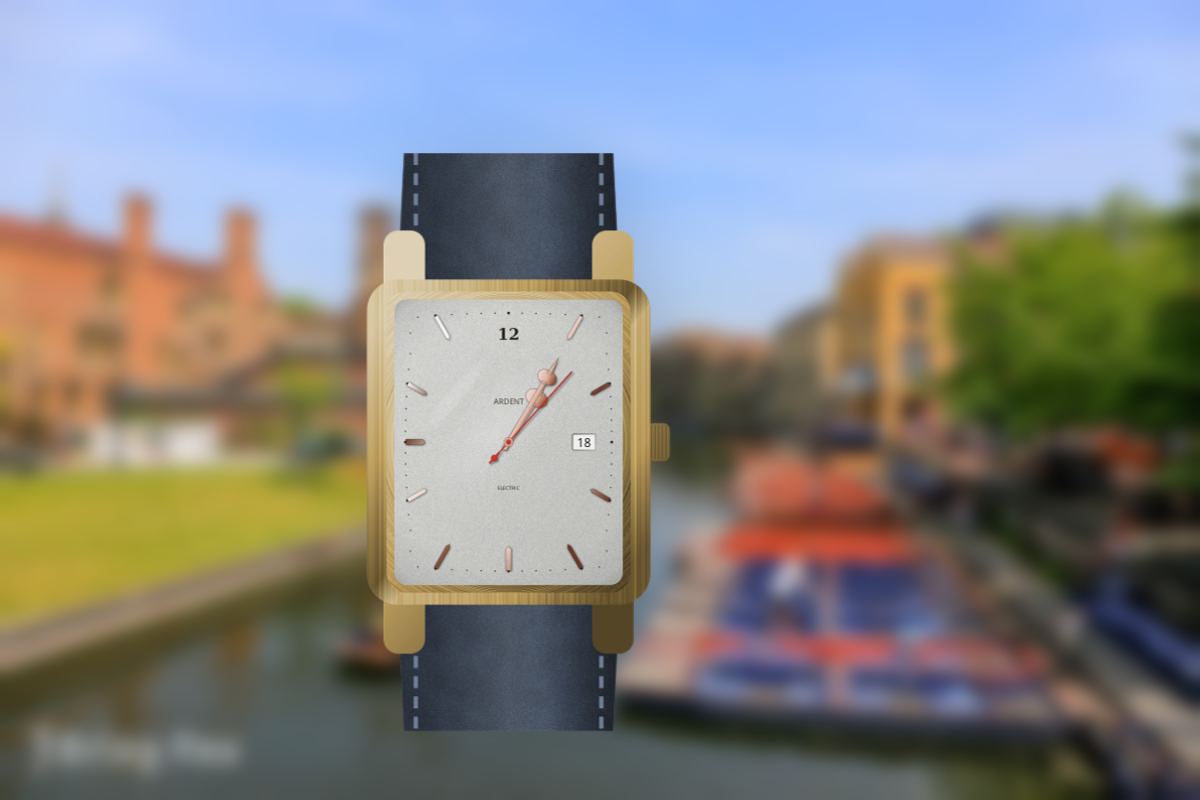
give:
1.05.07
